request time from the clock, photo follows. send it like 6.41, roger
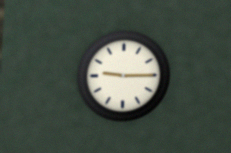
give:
9.15
